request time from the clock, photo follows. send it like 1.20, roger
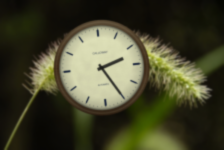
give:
2.25
